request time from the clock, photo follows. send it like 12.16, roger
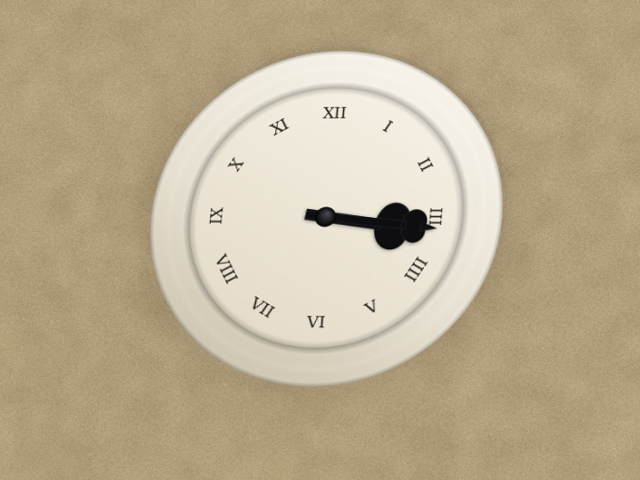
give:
3.16
